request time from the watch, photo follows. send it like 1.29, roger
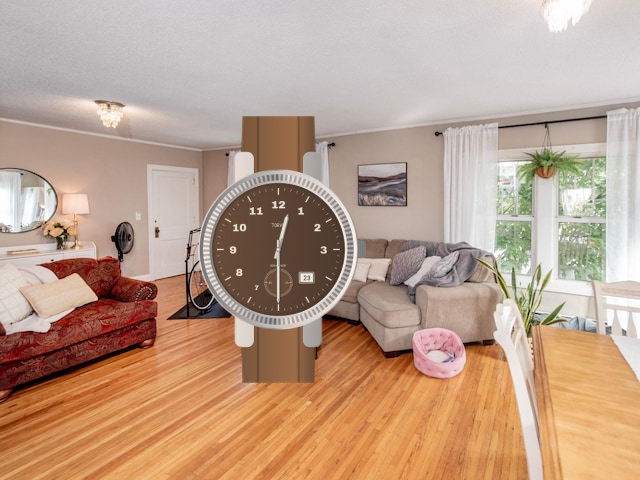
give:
12.30
